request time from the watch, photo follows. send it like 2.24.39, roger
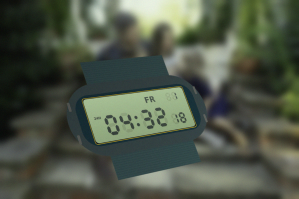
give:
4.32.18
